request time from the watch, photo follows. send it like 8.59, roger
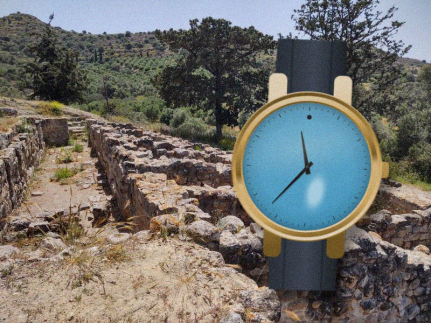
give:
11.37
